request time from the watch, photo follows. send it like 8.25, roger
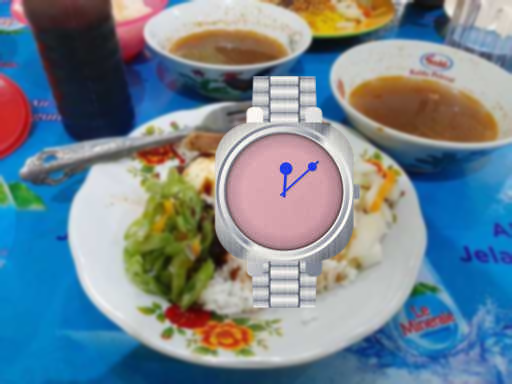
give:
12.08
